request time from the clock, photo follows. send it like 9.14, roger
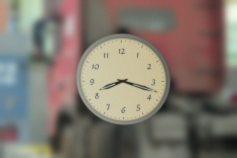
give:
8.18
